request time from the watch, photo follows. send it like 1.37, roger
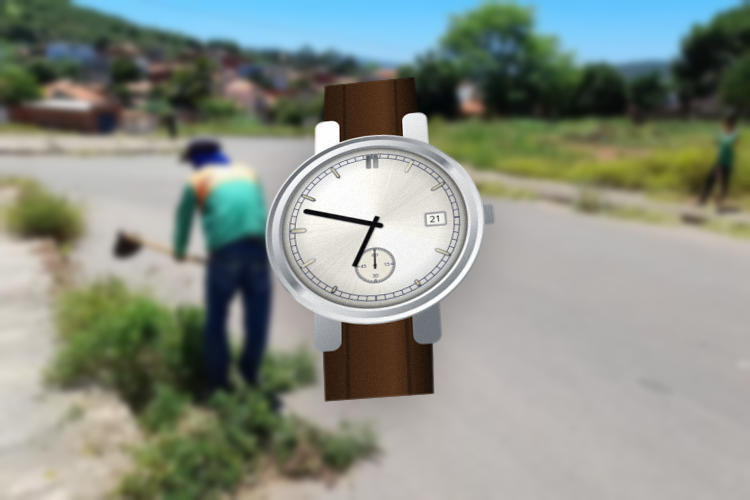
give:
6.48
